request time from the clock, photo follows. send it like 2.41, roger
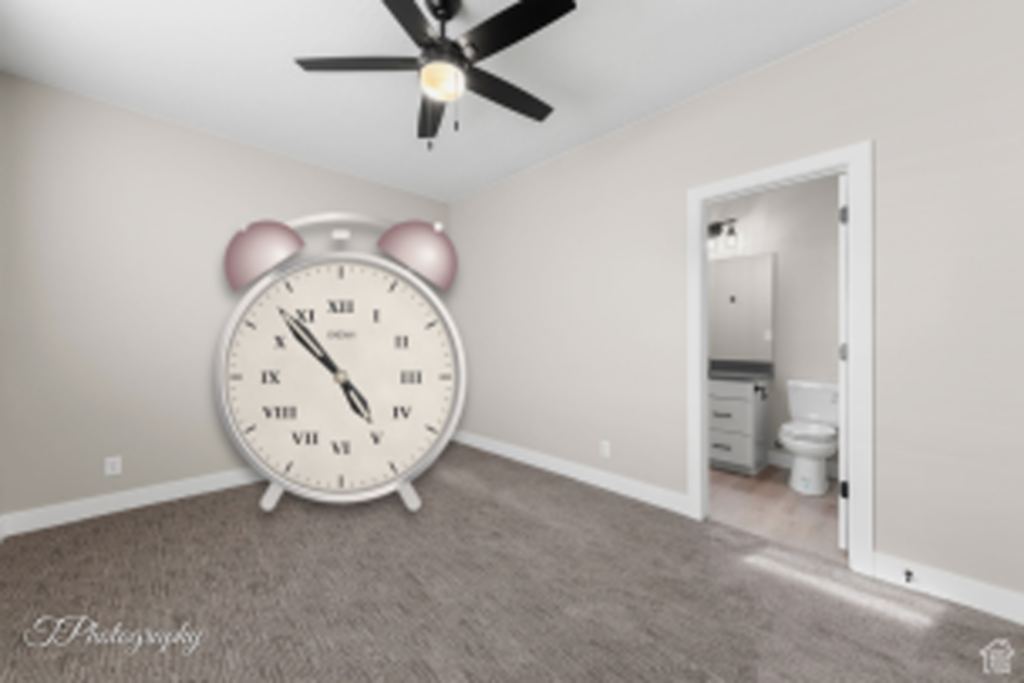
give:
4.53
